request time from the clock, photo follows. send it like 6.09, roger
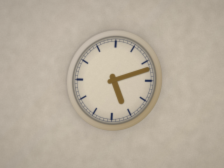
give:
5.12
